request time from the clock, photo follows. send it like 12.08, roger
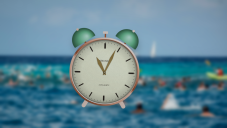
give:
11.04
